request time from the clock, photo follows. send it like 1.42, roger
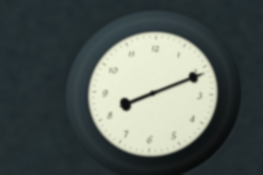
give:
8.11
